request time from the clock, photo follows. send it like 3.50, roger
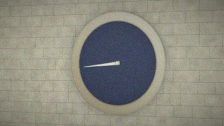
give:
8.44
